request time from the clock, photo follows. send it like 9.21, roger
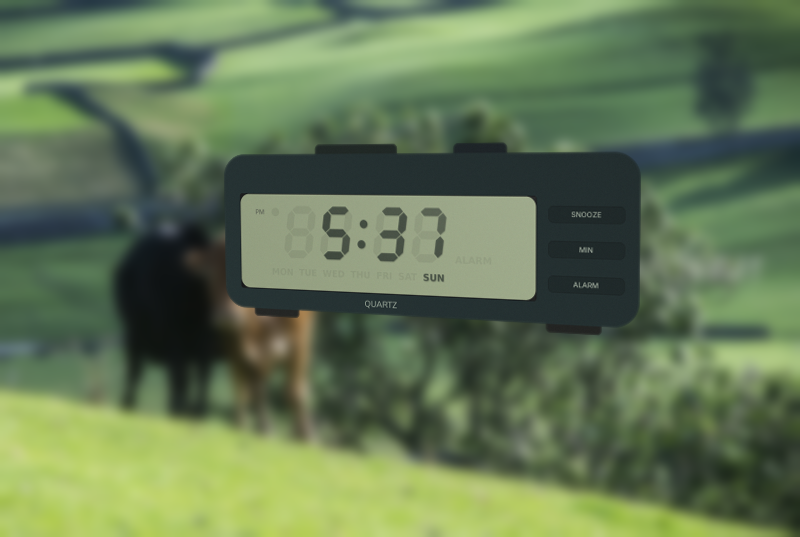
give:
5.37
